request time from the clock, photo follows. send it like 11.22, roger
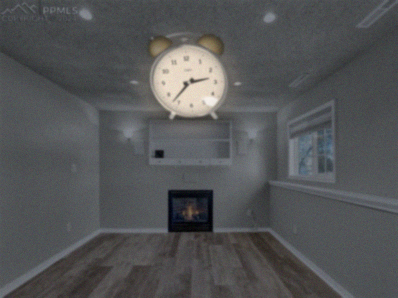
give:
2.37
